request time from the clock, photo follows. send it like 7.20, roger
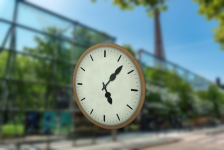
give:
5.07
